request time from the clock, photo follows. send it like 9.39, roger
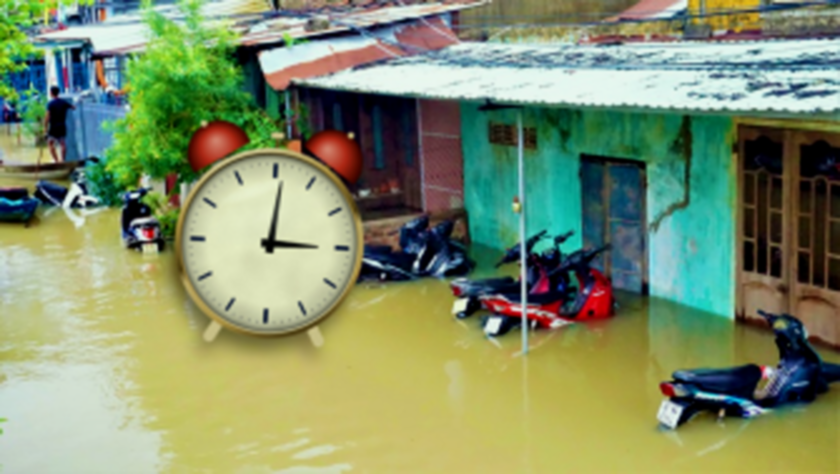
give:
3.01
